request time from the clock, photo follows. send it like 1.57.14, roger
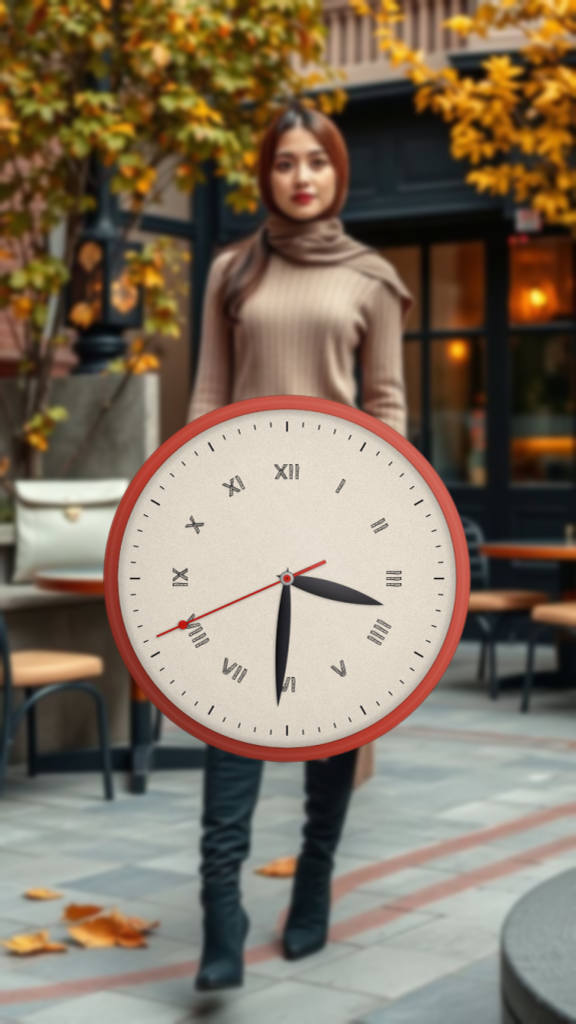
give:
3.30.41
